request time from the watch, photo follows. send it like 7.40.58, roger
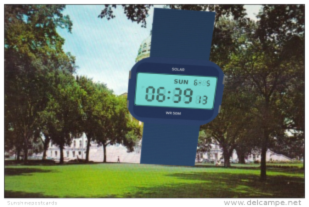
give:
6.39.13
